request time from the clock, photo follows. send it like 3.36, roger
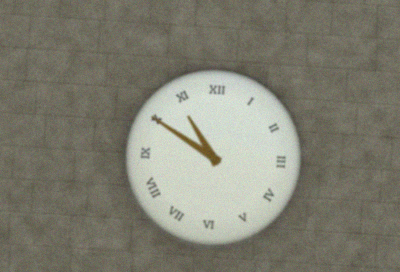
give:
10.50
